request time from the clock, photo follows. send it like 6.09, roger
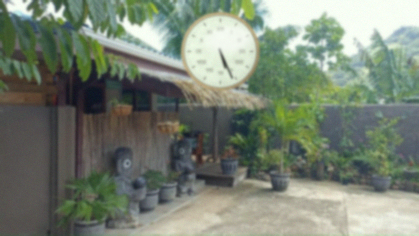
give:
5.26
